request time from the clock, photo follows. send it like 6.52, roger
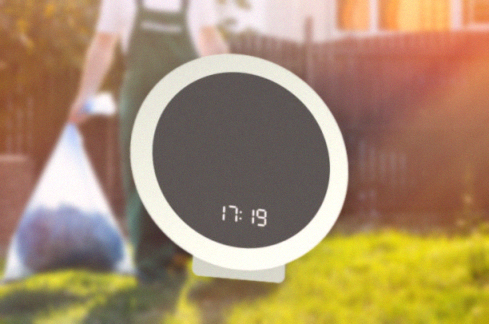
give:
17.19
